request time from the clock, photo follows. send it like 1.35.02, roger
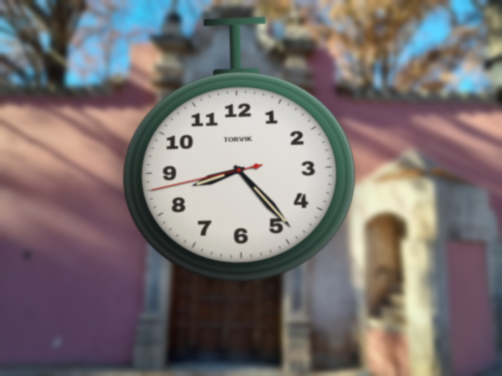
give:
8.23.43
